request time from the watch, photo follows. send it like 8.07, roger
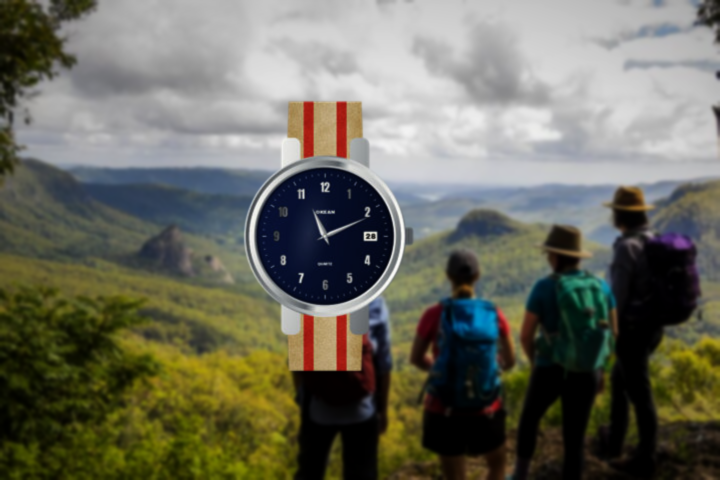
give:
11.11
